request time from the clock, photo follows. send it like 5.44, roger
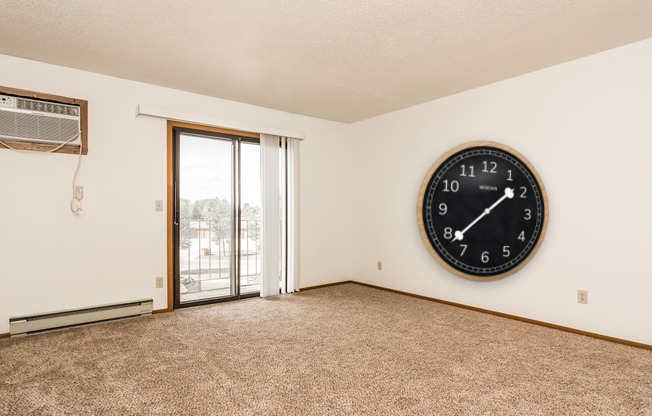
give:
1.38
